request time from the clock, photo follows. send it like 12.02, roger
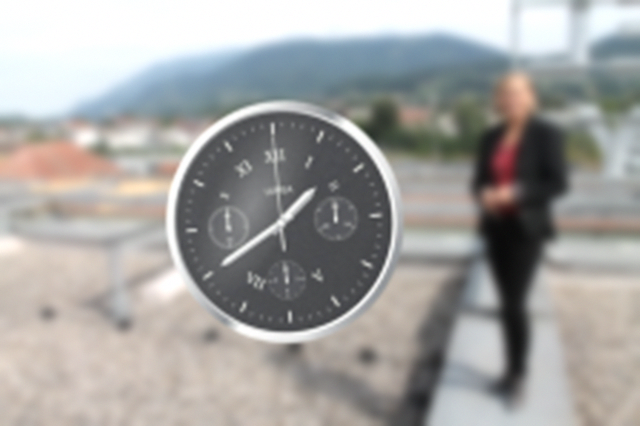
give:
1.40
